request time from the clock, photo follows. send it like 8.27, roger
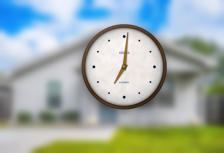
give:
7.01
